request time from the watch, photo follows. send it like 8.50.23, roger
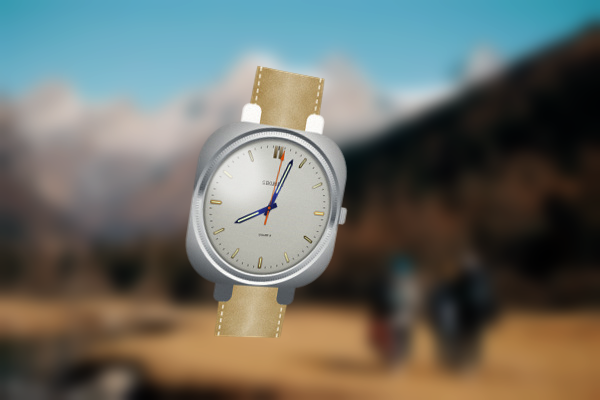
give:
8.03.01
